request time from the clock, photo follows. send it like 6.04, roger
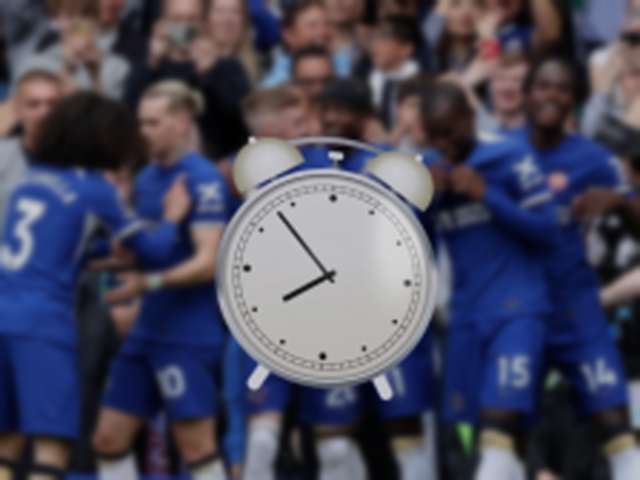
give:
7.53
